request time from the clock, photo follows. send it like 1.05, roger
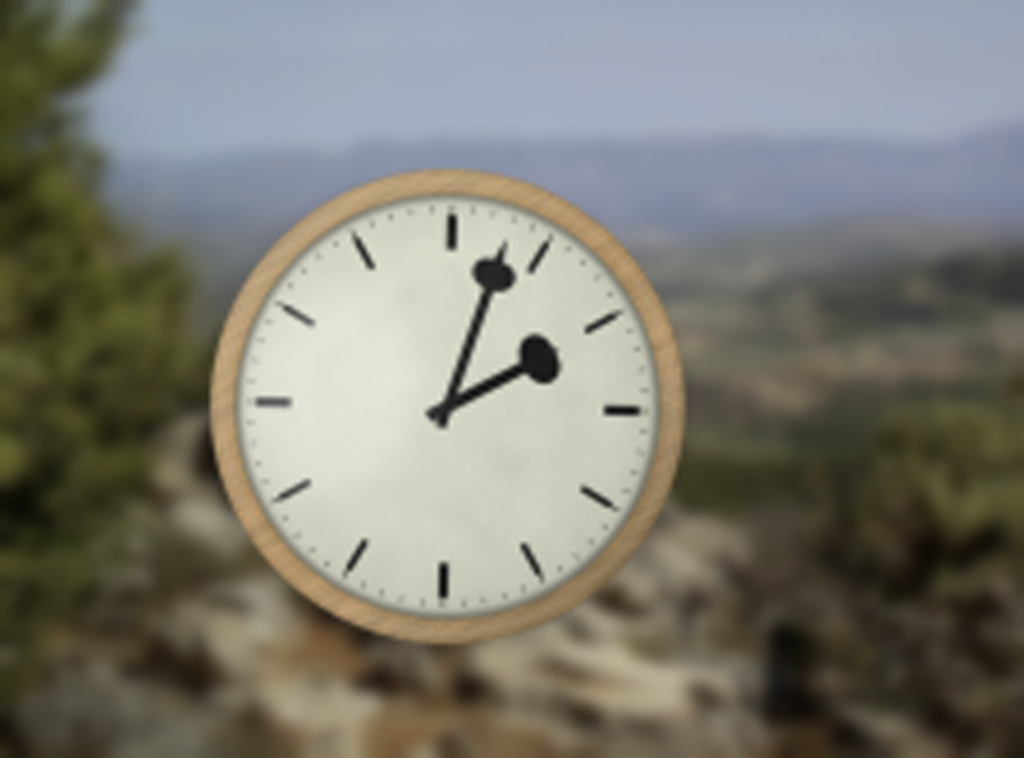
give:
2.03
